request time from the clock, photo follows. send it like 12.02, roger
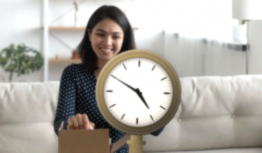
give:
4.50
